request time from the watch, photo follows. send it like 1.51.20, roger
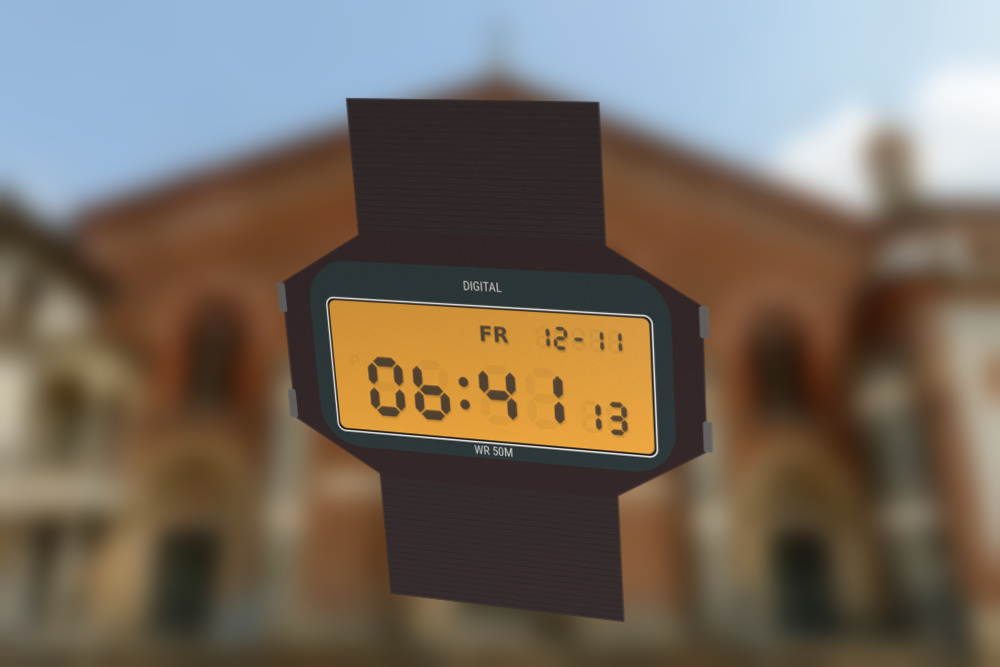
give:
6.41.13
